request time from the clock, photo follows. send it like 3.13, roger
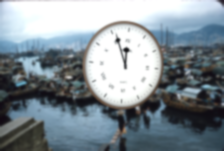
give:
11.56
